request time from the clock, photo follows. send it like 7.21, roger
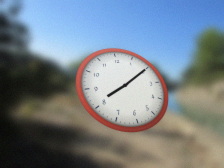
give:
8.10
